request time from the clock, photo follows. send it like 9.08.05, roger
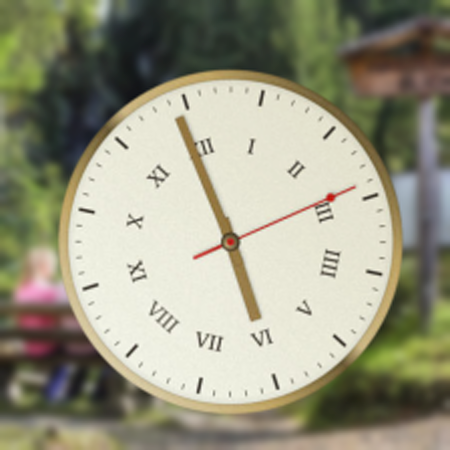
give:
5.59.14
